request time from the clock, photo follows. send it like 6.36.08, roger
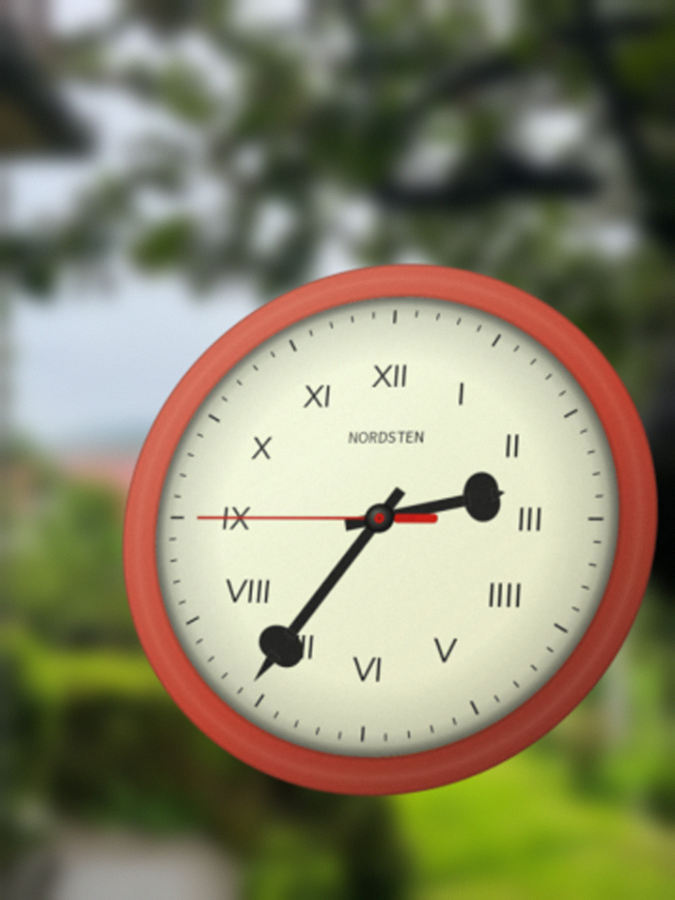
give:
2.35.45
